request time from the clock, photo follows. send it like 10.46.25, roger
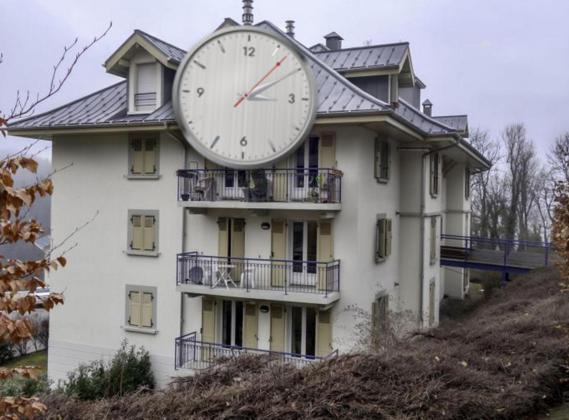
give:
3.10.07
